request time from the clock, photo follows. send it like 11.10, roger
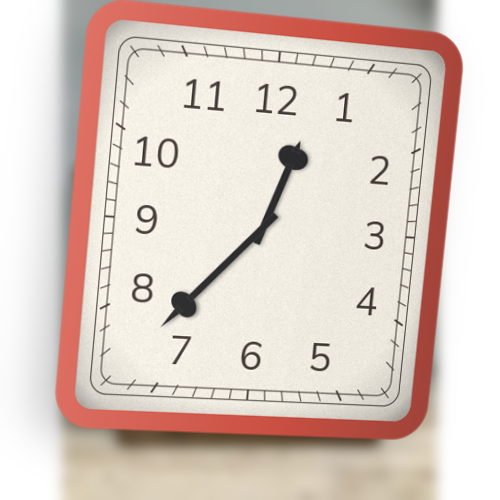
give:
12.37
